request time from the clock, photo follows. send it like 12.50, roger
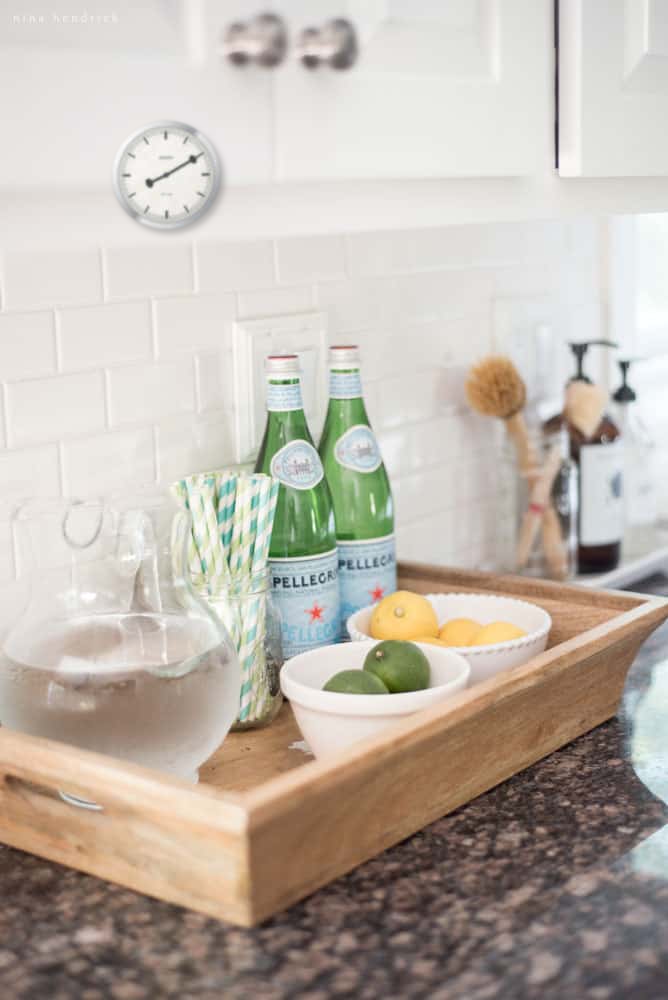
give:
8.10
